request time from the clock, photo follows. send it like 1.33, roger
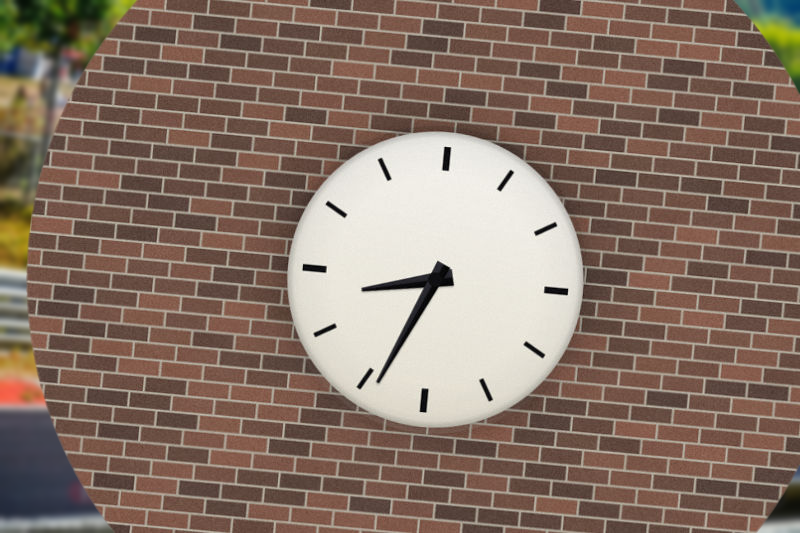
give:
8.34
